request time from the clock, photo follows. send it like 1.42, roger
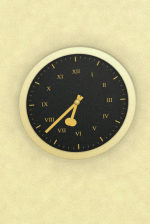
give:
6.38
